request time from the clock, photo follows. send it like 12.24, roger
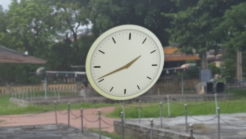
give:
1.41
